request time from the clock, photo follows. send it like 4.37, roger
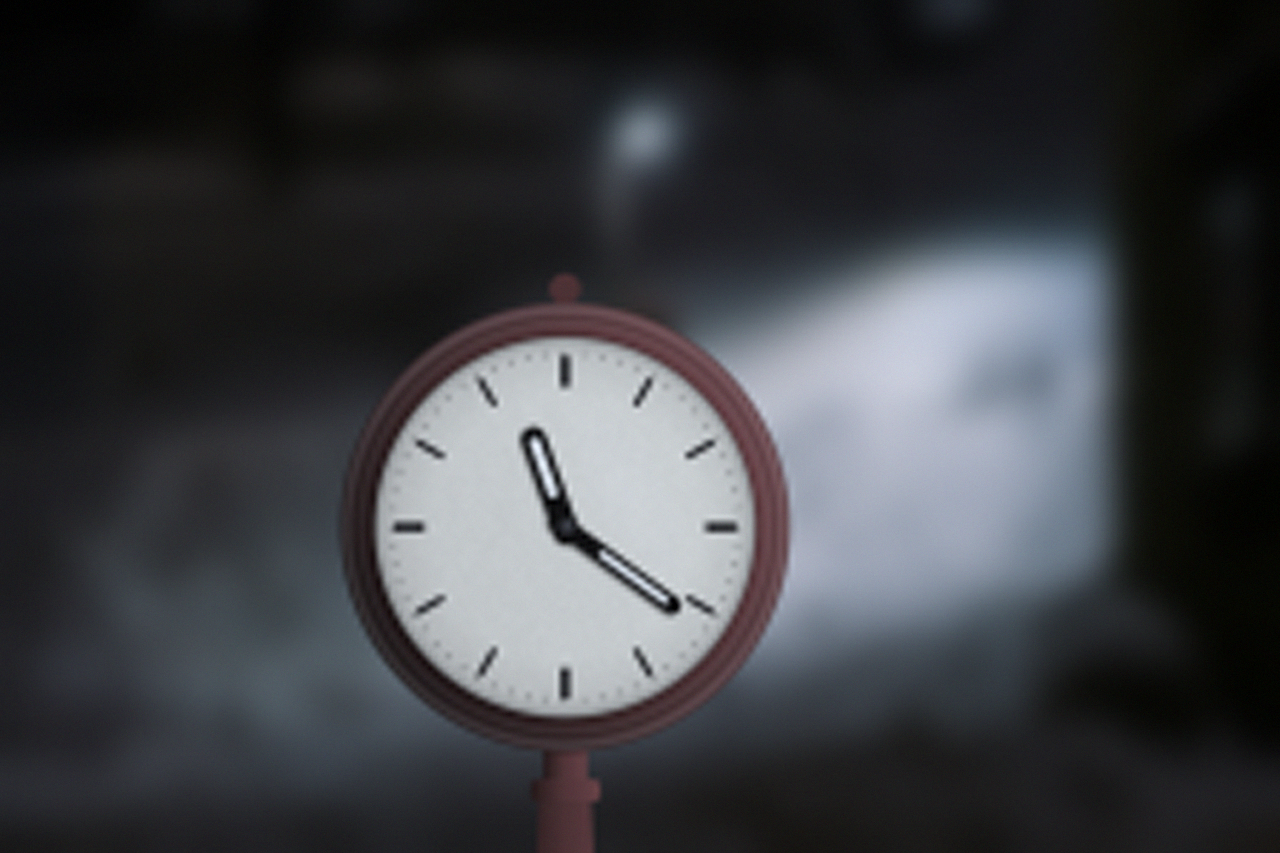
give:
11.21
